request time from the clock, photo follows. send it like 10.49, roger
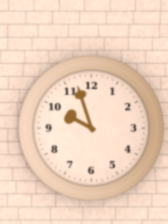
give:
9.57
